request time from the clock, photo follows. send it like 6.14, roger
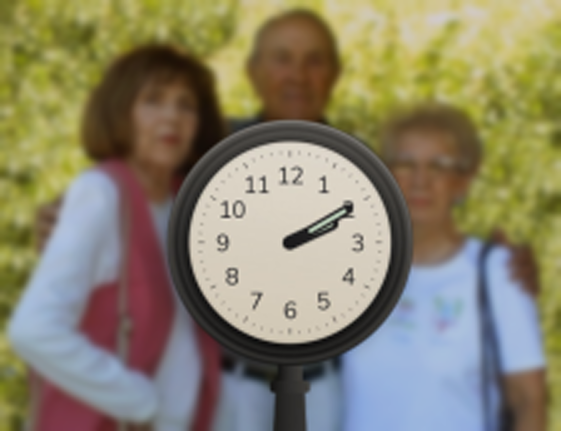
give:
2.10
